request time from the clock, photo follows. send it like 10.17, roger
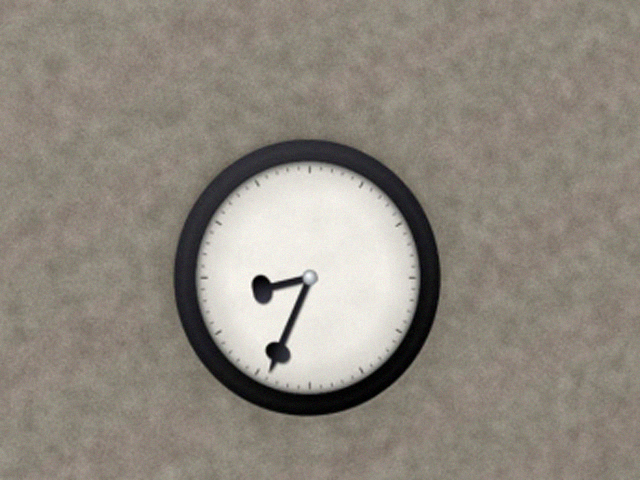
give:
8.34
